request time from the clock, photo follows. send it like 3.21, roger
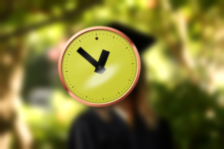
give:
12.53
